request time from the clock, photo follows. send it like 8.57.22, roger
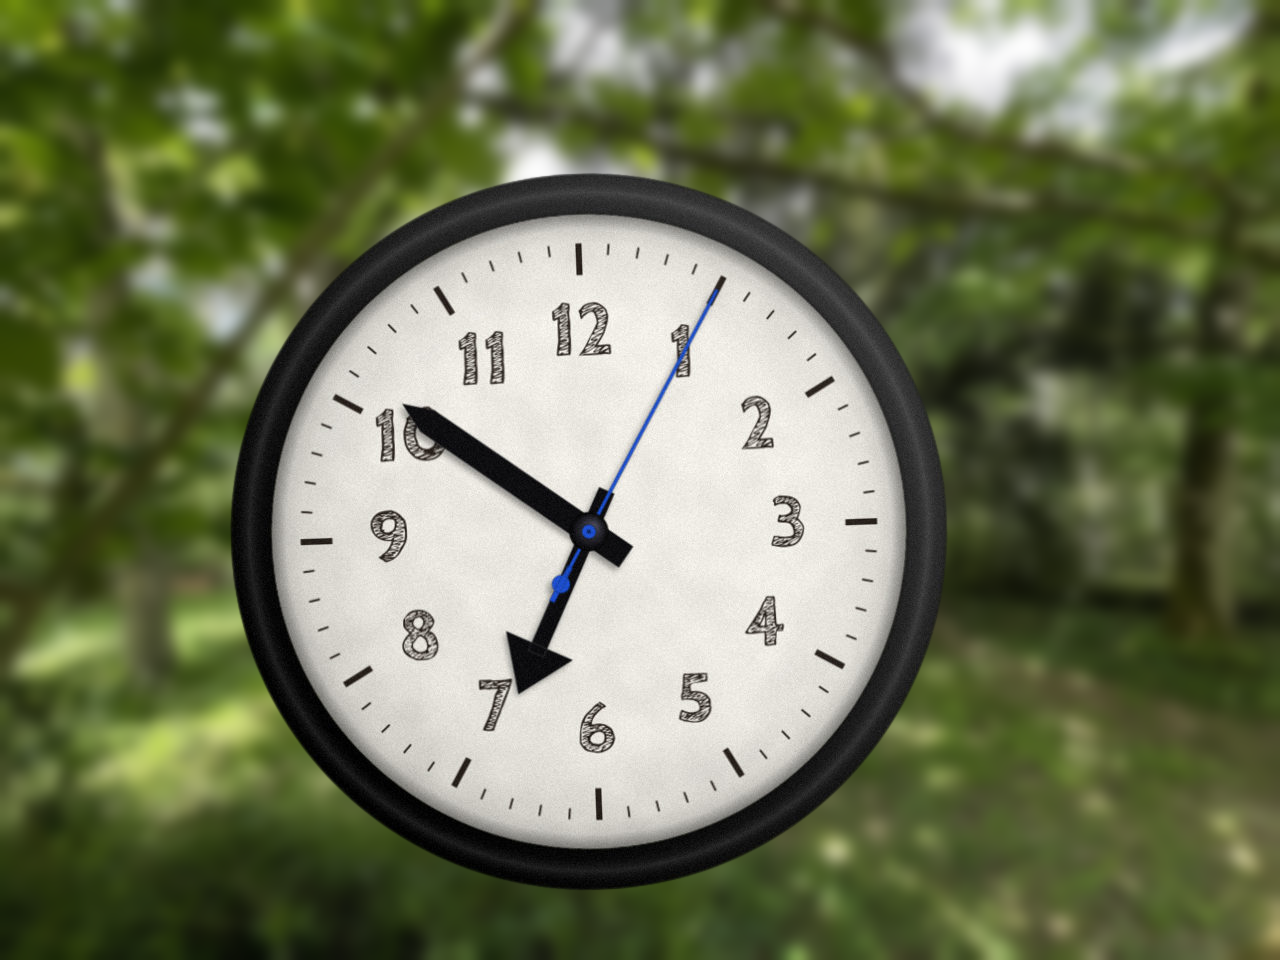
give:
6.51.05
